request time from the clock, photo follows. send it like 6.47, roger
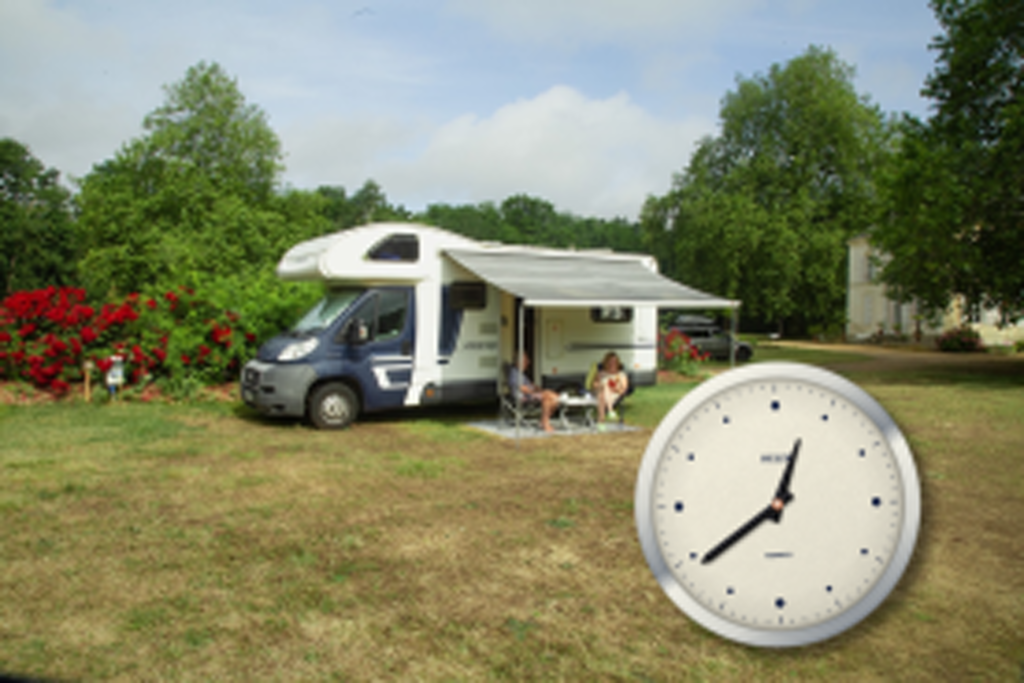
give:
12.39
